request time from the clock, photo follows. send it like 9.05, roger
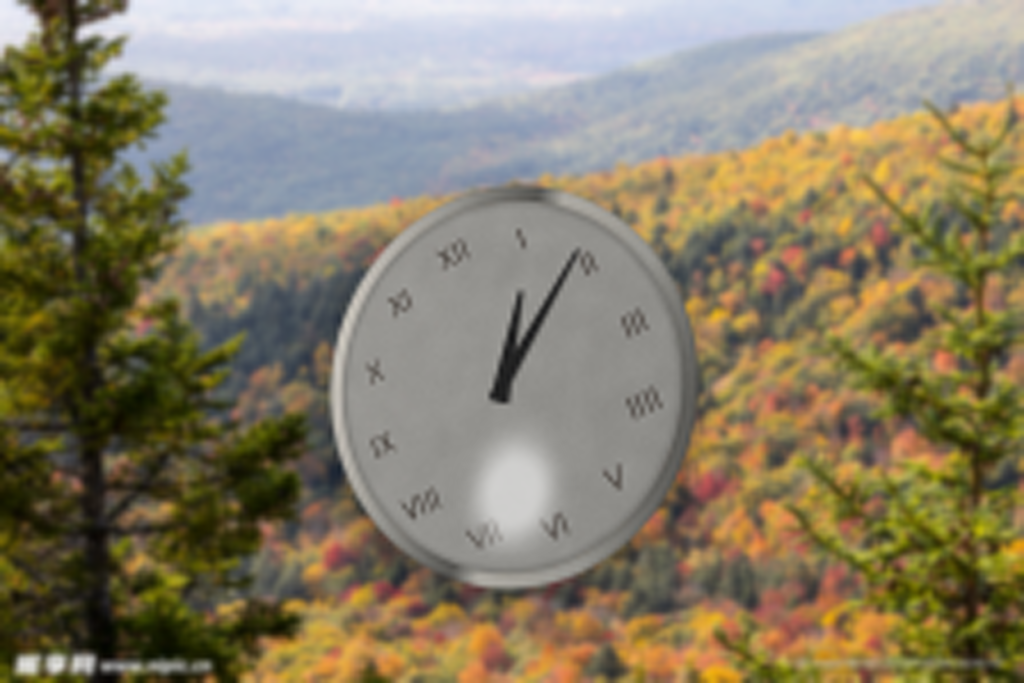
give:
1.09
